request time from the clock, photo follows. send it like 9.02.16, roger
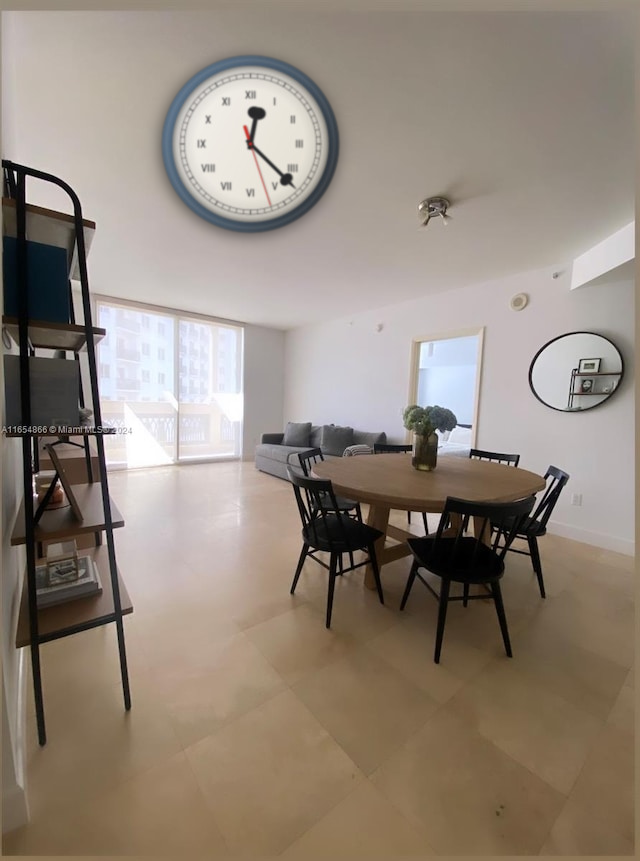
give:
12.22.27
